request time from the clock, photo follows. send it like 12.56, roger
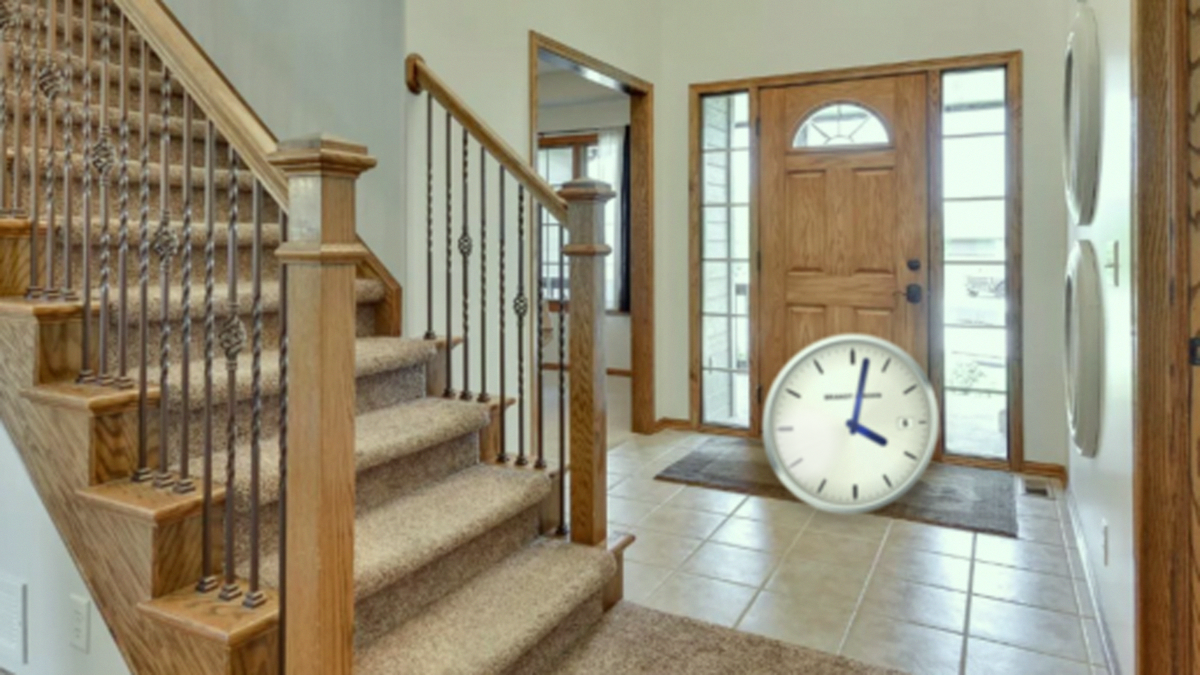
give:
4.02
